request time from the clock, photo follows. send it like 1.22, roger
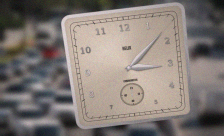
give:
3.08
